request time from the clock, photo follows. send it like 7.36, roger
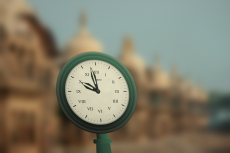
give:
9.58
